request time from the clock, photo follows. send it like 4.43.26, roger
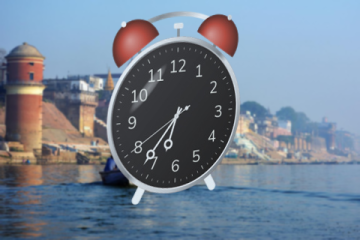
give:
6.36.40
